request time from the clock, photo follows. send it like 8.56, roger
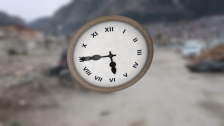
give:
5.45
